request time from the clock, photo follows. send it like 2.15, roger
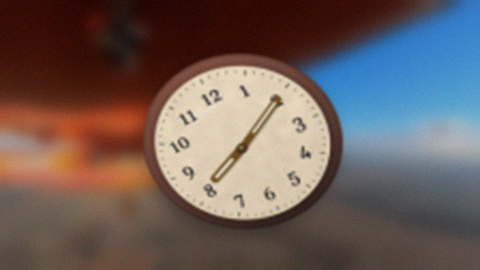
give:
8.10
